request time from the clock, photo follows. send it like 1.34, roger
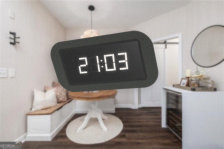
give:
21.03
